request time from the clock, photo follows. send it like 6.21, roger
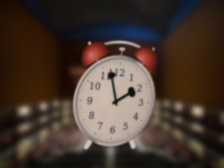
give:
1.57
